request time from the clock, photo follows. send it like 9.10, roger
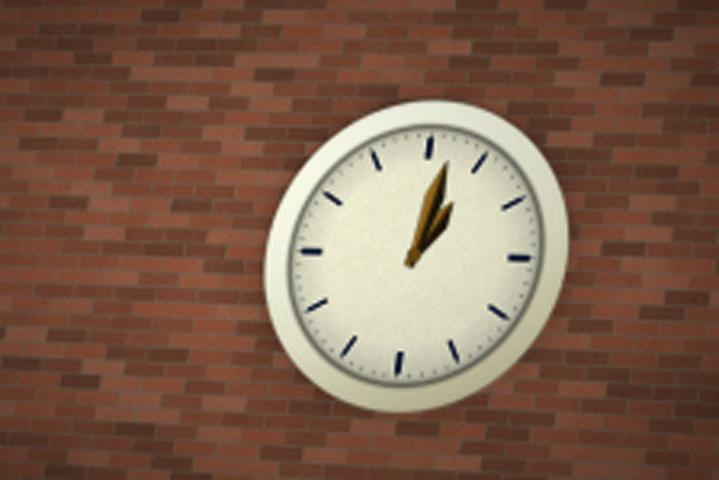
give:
1.02
